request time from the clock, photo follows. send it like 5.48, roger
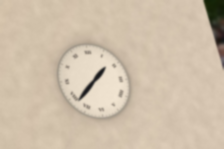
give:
1.38
